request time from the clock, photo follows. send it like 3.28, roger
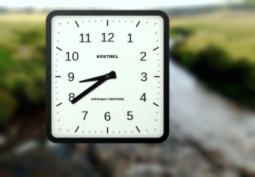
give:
8.39
